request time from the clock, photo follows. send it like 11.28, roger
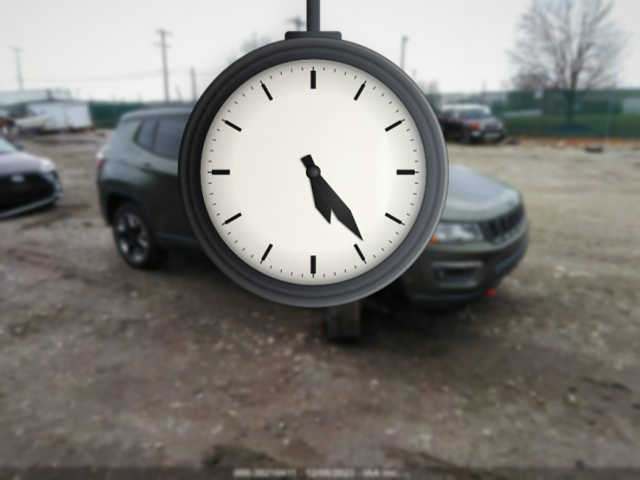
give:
5.24
